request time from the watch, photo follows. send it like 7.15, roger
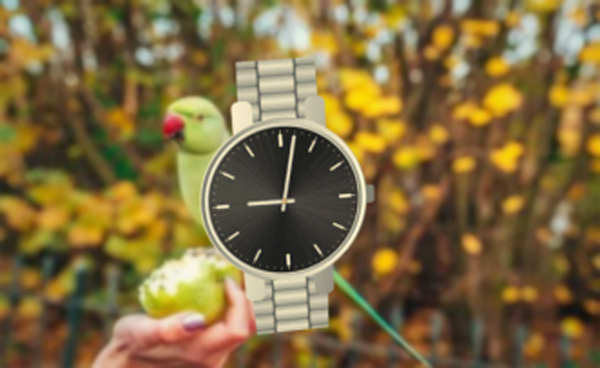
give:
9.02
